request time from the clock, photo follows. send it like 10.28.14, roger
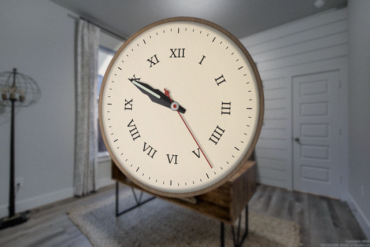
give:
9.49.24
